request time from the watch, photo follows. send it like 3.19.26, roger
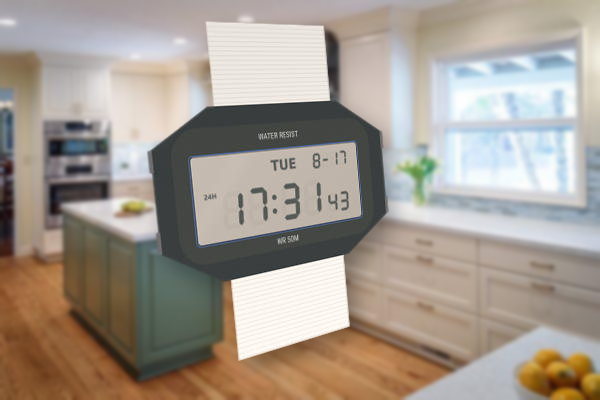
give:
17.31.43
